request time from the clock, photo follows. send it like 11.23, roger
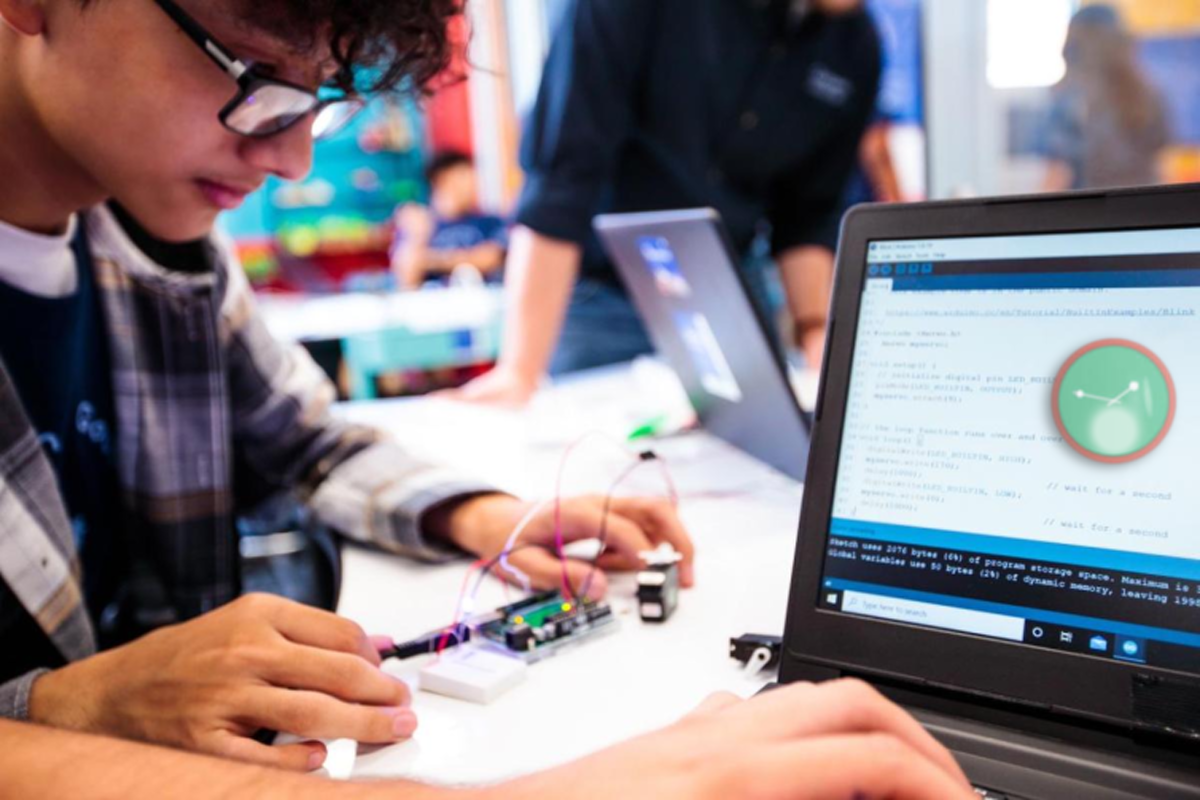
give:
1.47
